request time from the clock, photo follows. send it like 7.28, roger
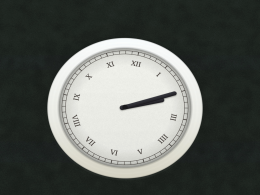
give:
2.10
